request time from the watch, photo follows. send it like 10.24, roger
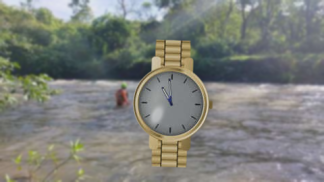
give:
10.59
